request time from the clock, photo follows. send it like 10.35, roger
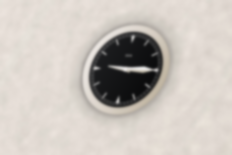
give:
9.15
